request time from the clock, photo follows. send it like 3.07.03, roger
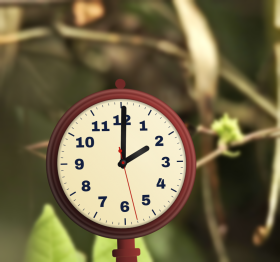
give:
2.00.28
